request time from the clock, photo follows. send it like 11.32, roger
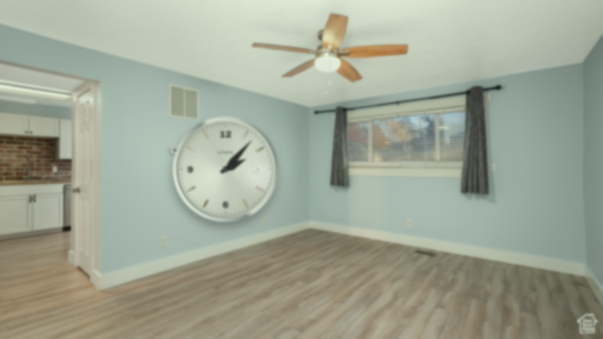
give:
2.07
